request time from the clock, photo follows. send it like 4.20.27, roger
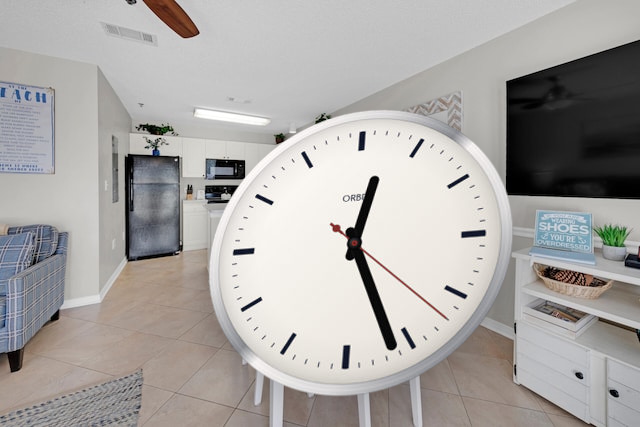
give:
12.26.22
